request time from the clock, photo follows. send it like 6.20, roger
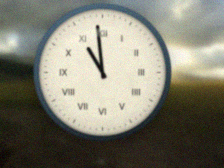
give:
10.59
